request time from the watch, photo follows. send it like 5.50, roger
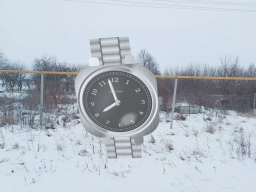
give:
7.58
